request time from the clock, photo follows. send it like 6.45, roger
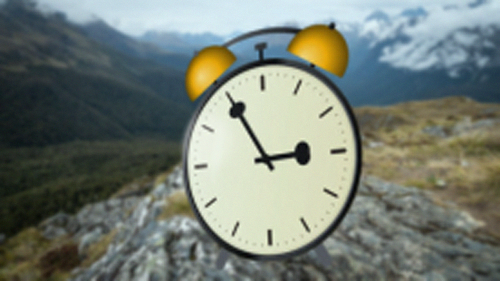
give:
2.55
